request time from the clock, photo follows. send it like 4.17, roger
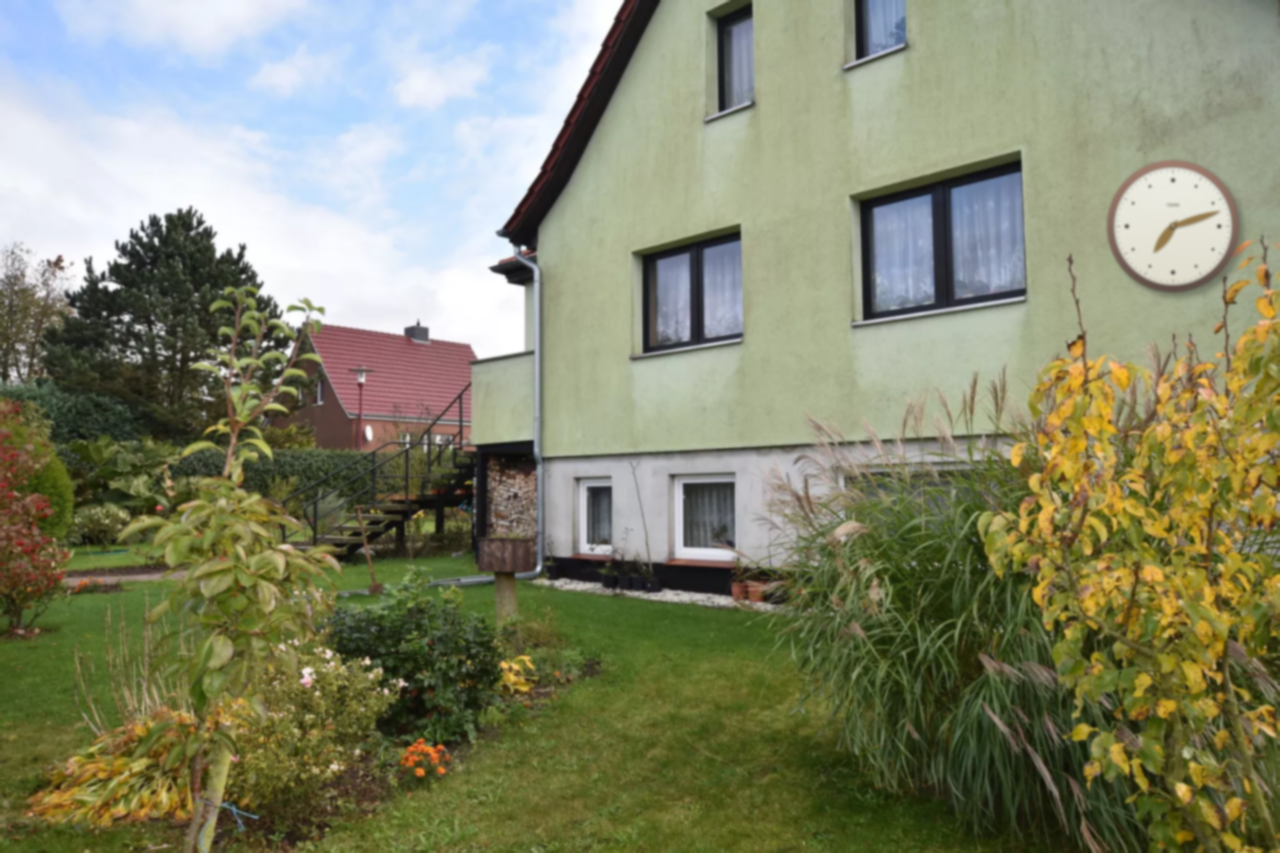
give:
7.12
